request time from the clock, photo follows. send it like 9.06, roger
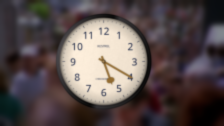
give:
5.20
